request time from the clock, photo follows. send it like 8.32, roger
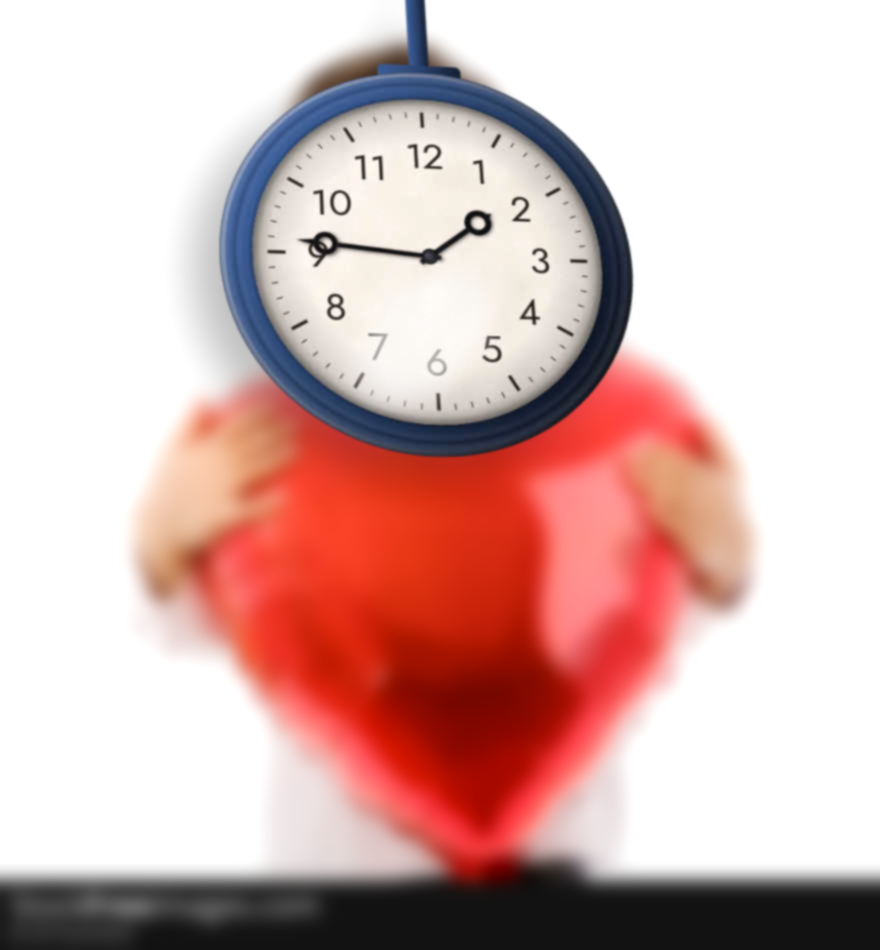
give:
1.46
